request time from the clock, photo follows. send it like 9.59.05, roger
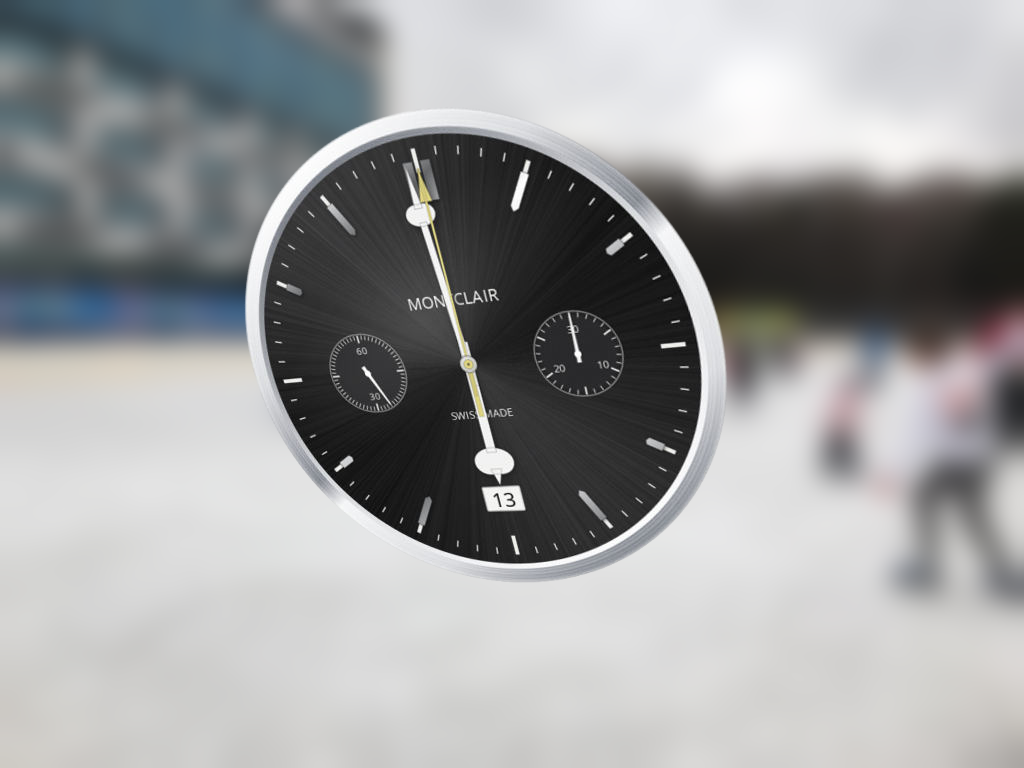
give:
5.59.26
